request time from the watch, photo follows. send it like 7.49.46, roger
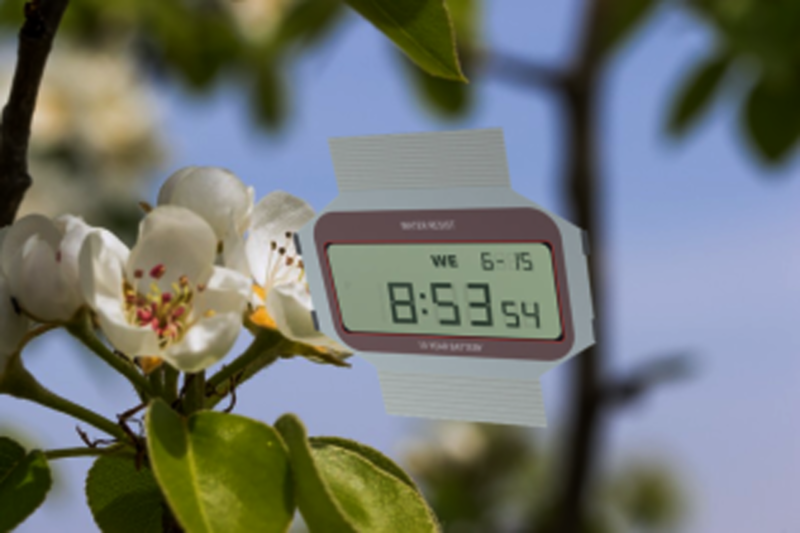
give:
8.53.54
